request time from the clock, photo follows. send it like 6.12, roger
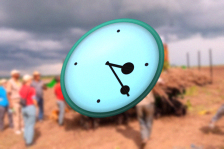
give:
3.23
